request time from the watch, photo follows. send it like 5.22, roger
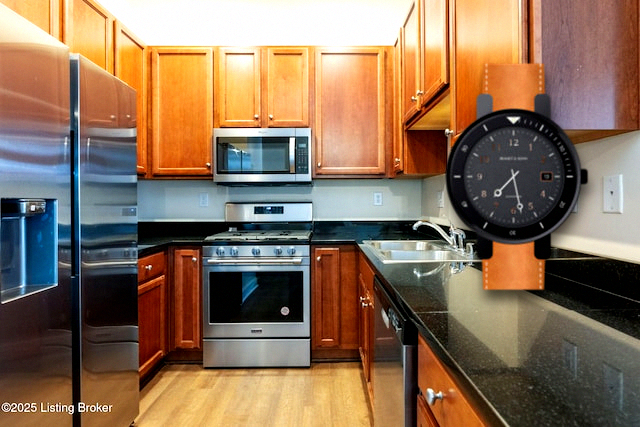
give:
7.28
